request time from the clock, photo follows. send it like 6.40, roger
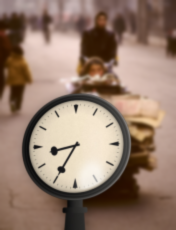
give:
8.35
